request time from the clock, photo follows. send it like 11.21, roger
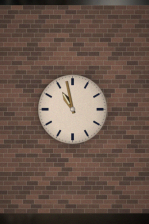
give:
10.58
